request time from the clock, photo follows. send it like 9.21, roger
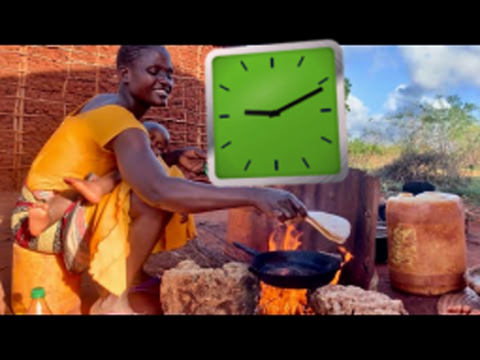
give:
9.11
